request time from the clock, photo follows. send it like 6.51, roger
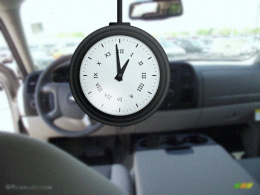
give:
12.59
